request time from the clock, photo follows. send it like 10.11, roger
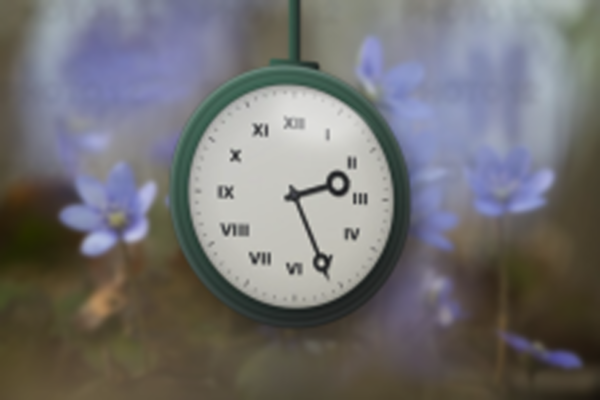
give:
2.26
